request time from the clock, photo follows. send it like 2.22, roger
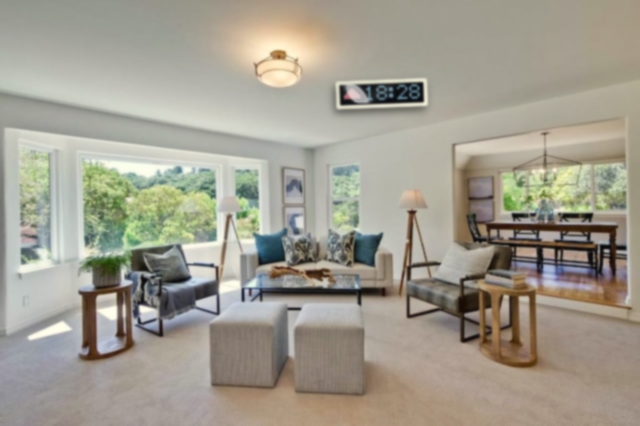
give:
18.28
